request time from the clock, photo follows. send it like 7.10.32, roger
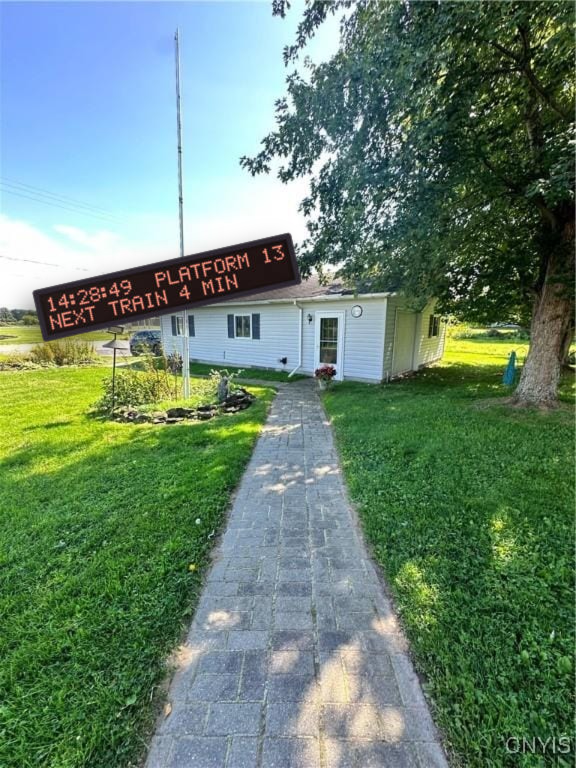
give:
14.28.49
